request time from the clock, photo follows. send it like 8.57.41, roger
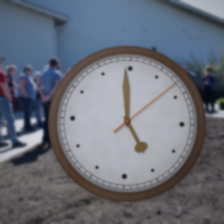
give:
4.59.08
